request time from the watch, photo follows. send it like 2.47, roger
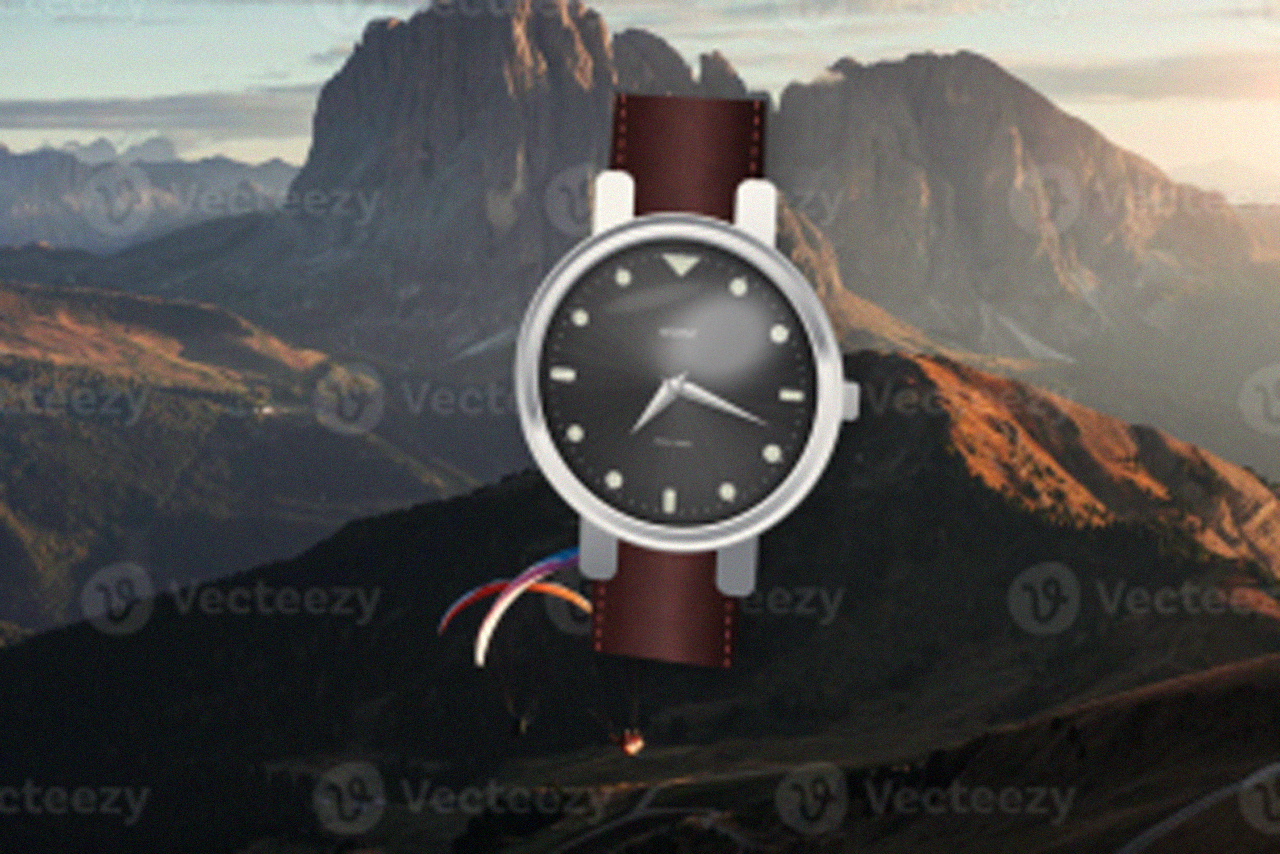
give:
7.18
